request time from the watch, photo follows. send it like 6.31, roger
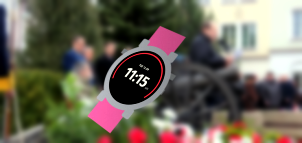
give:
11.15
